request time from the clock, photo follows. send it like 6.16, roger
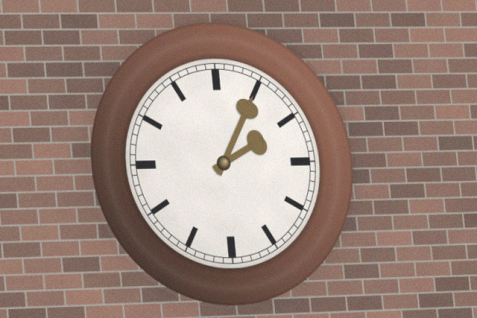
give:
2.05
